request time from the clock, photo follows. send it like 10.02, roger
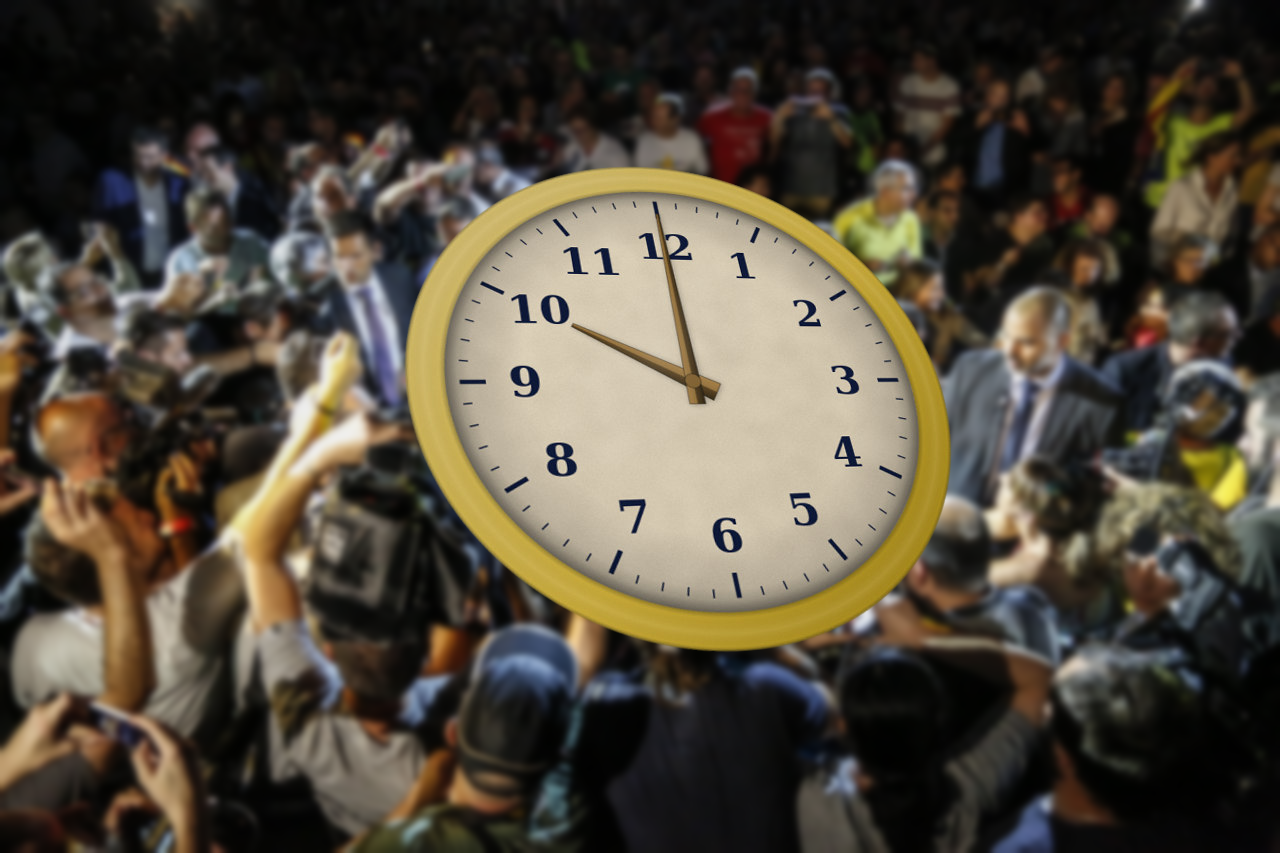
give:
10.00
